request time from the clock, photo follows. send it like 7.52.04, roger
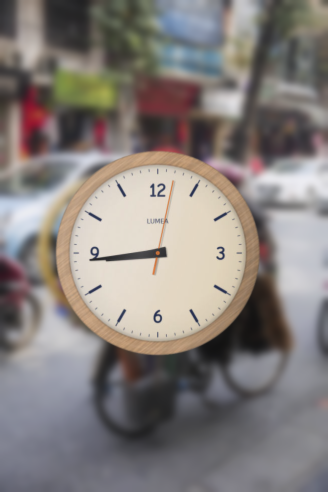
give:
8.44.02
